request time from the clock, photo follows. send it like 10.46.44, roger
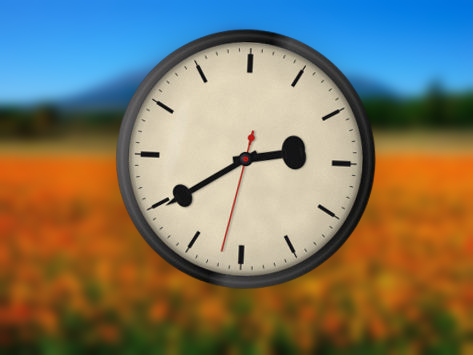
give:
2.39.32
